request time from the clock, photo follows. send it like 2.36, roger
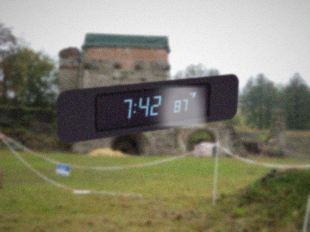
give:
7.42
